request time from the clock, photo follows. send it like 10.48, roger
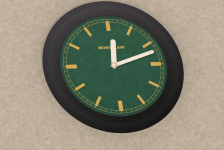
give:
12.12
